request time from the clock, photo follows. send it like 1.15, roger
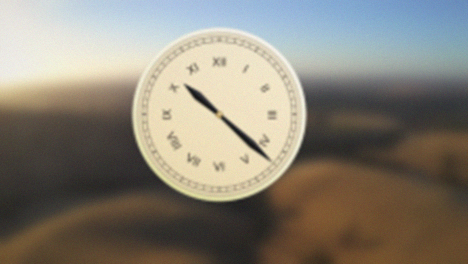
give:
10.22
